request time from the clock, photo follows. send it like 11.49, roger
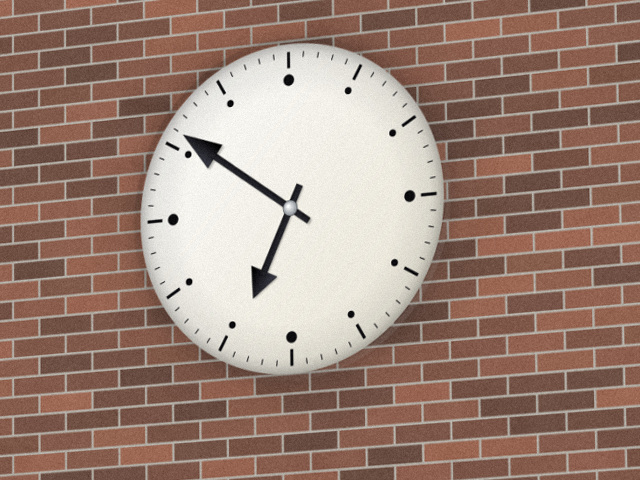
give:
6.51
